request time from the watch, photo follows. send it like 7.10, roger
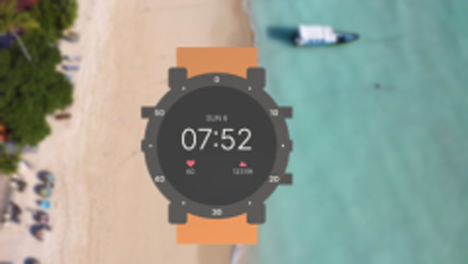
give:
7.52
